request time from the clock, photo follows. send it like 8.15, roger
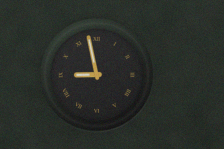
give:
8.58
